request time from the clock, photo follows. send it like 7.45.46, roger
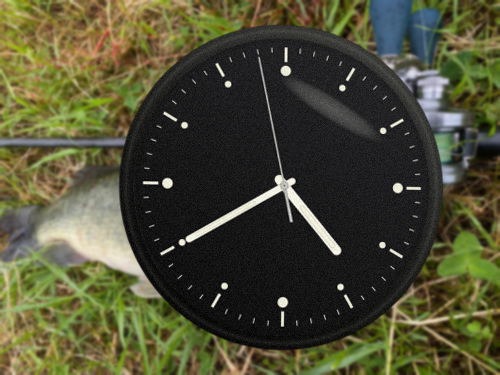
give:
4.39.58
